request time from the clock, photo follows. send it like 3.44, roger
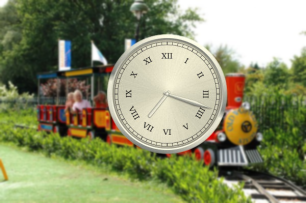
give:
7.18
